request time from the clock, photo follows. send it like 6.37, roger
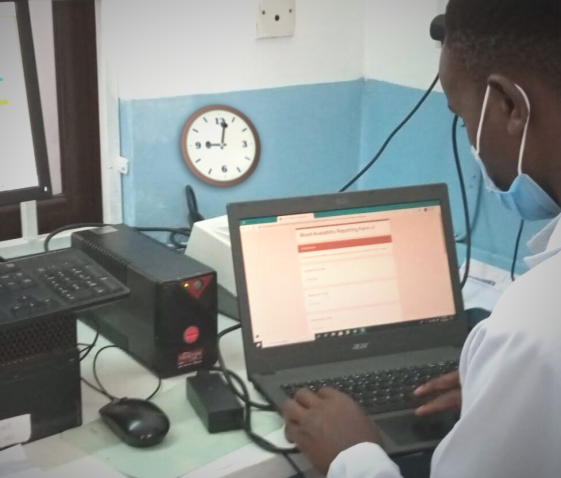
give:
9.02
